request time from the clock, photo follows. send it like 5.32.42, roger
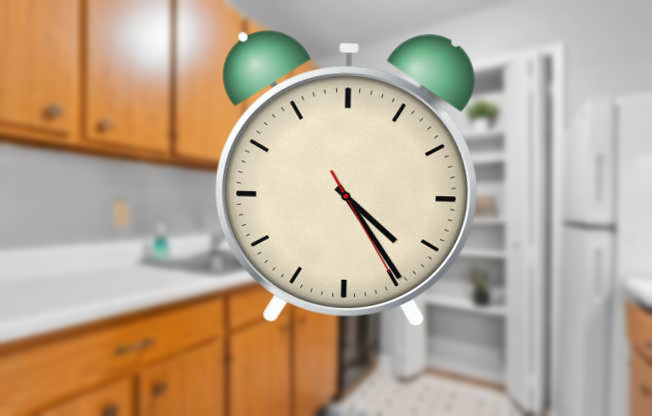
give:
4.24.25
